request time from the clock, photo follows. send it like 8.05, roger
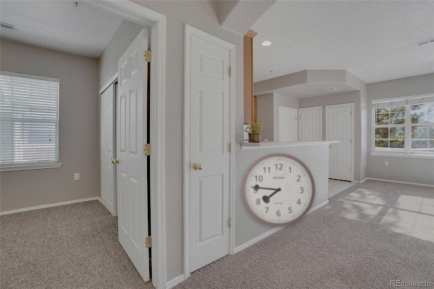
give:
7.46
